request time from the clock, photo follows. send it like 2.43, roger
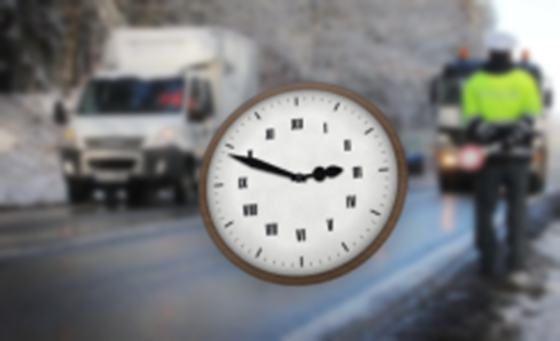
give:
2.49
